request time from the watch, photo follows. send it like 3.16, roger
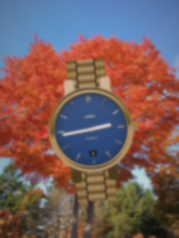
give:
2.44
